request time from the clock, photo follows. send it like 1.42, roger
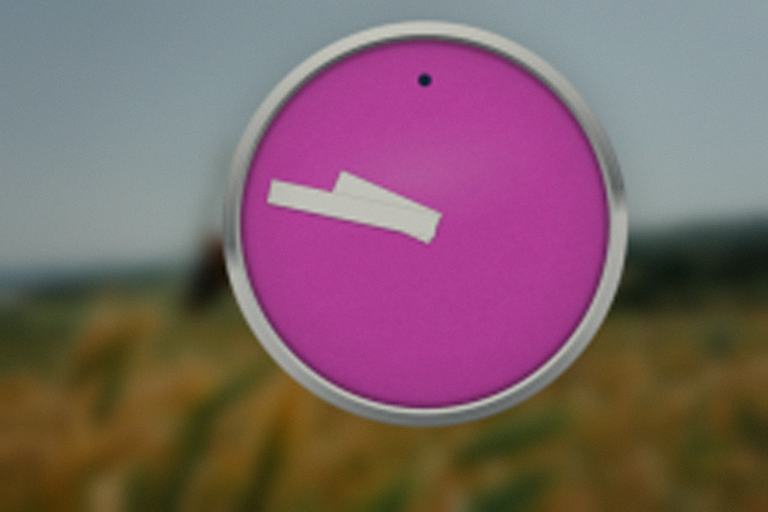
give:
9.47
